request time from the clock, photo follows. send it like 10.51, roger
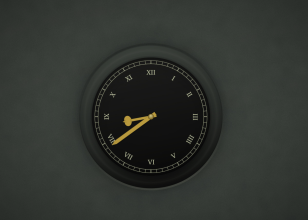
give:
8.39
